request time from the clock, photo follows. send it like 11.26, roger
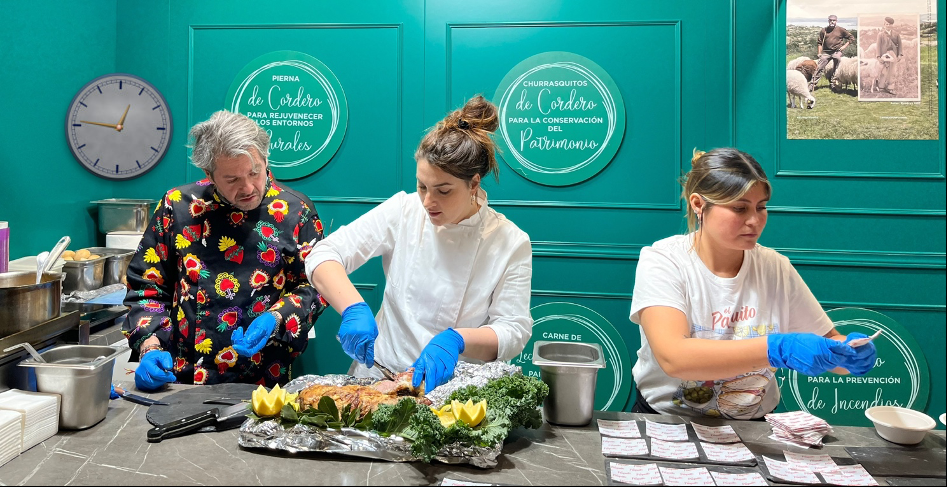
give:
12.46
